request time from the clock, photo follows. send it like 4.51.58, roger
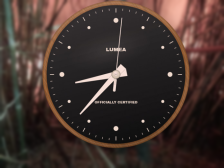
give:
8.37.01
